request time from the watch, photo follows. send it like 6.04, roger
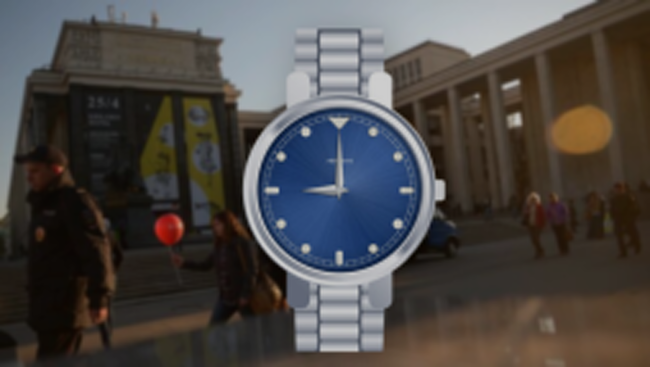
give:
9.00
